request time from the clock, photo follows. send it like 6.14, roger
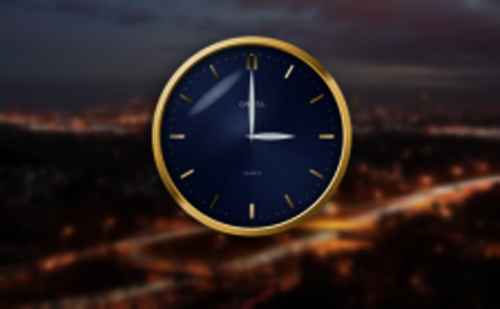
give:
3.00
